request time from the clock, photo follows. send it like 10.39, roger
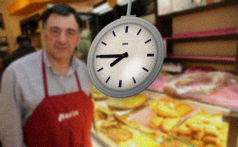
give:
7.45
